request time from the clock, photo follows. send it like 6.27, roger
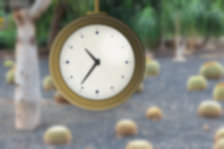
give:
10.36
